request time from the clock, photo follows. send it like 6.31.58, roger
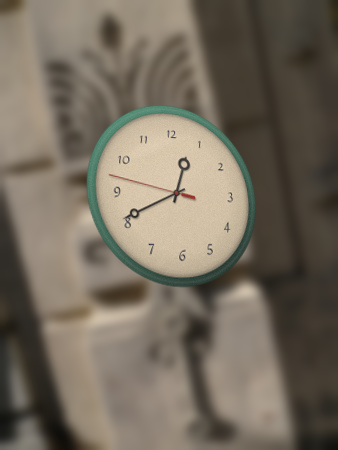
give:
12.40.47
